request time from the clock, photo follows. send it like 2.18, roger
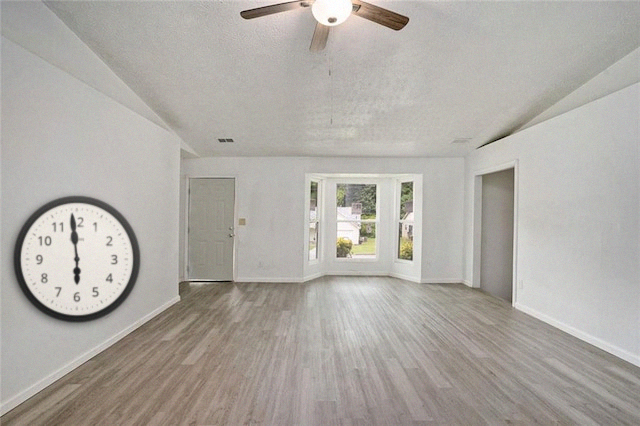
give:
5.59
